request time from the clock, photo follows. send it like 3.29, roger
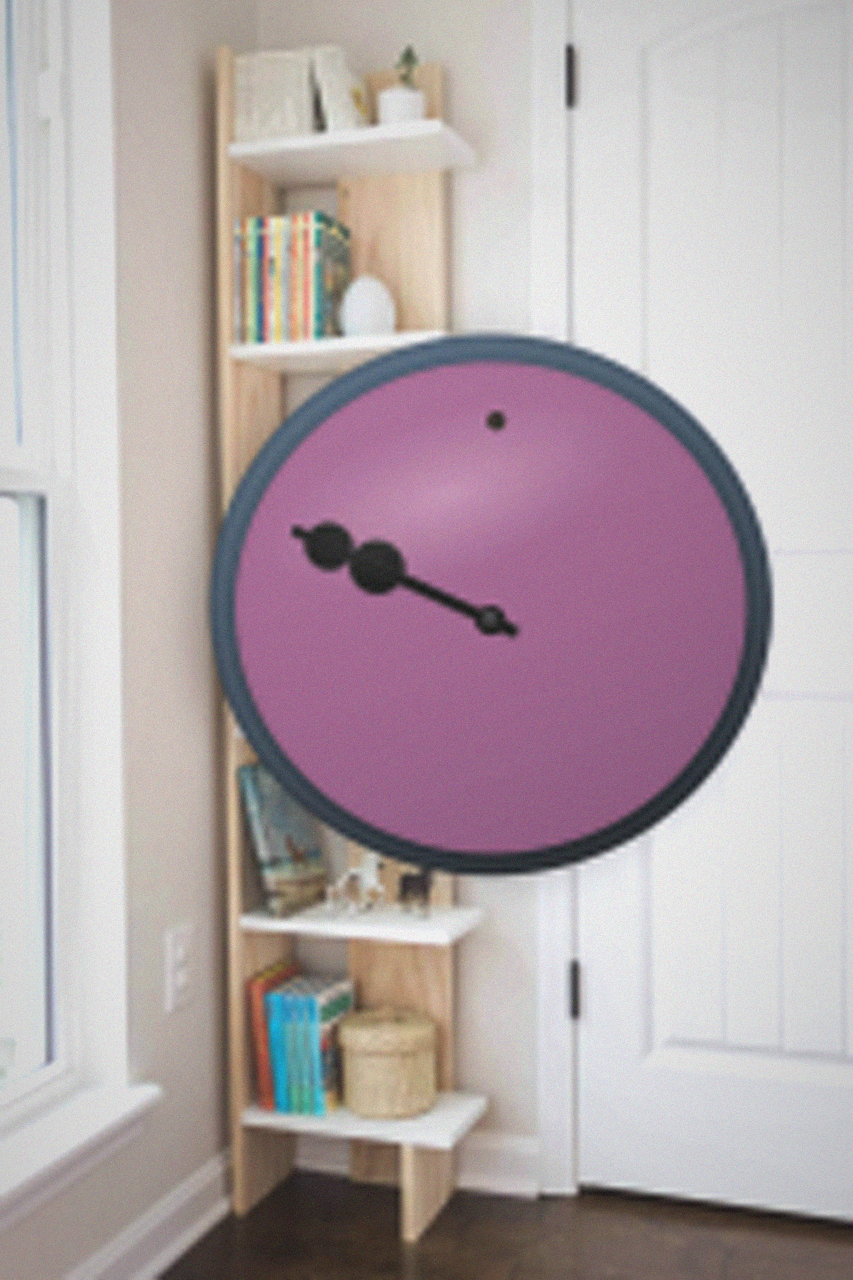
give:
9.49
